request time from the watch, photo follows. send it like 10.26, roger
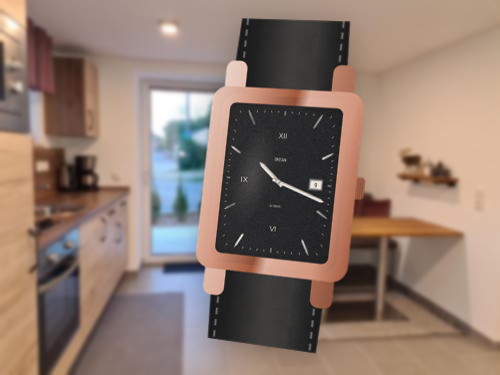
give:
10.18
